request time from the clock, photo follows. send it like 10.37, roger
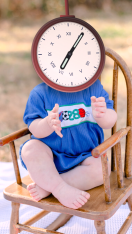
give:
7.06
